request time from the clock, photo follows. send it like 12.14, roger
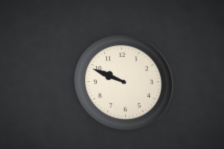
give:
9.49
